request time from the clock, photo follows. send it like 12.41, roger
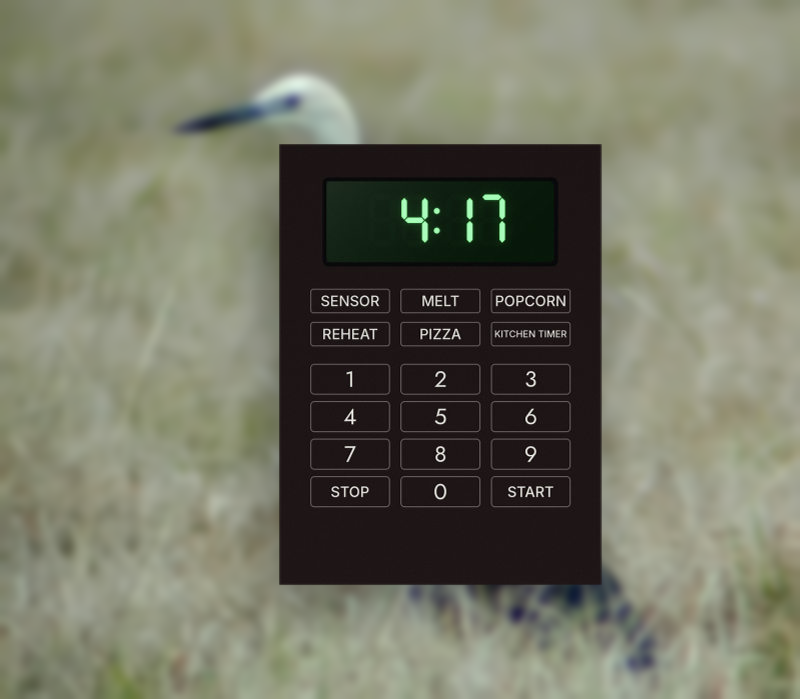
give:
4.17
